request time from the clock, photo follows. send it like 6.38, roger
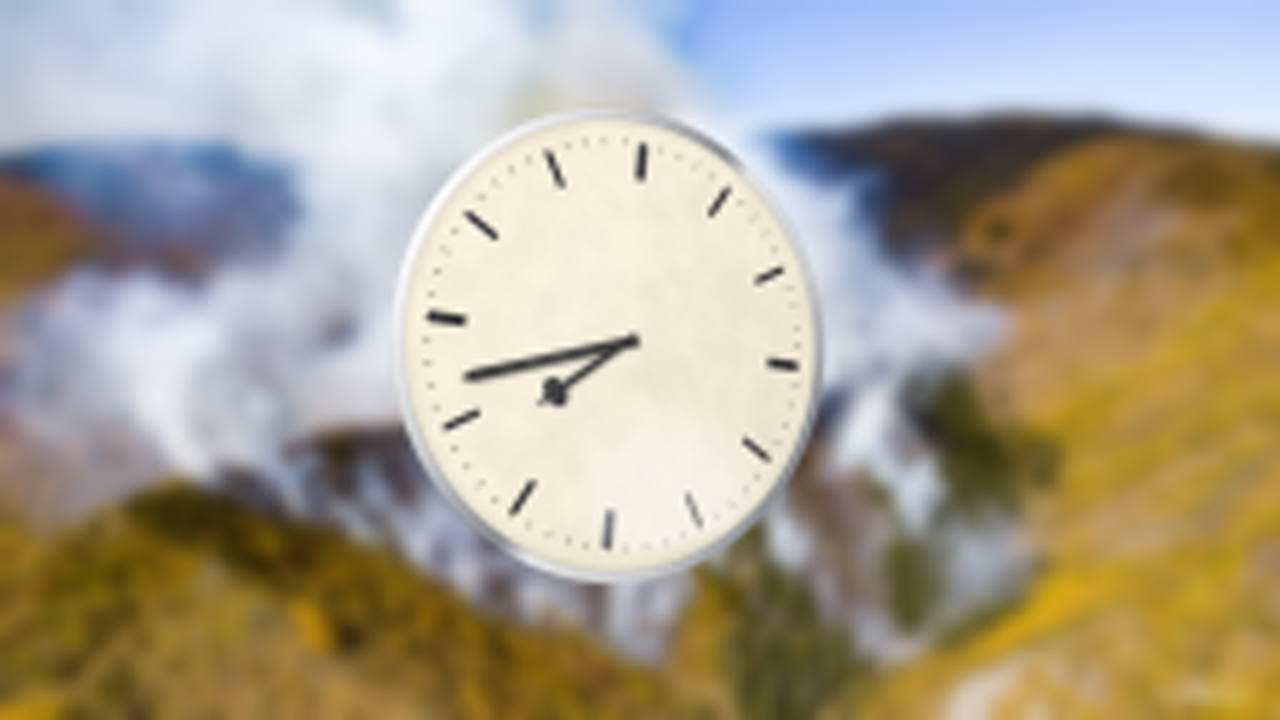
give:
7.42
